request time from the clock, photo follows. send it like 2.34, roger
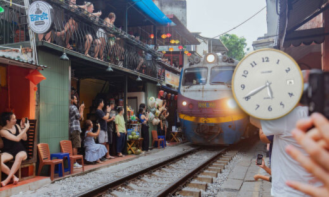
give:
5.41
